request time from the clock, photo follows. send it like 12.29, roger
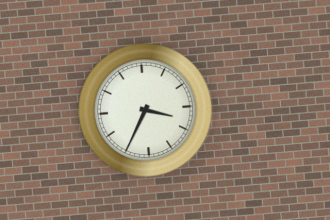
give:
3.35
